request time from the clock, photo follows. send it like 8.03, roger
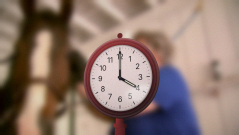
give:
4.00
